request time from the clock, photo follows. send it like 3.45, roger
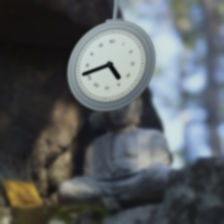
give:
4.42
